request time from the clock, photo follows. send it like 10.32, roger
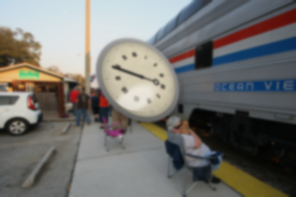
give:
3.49
